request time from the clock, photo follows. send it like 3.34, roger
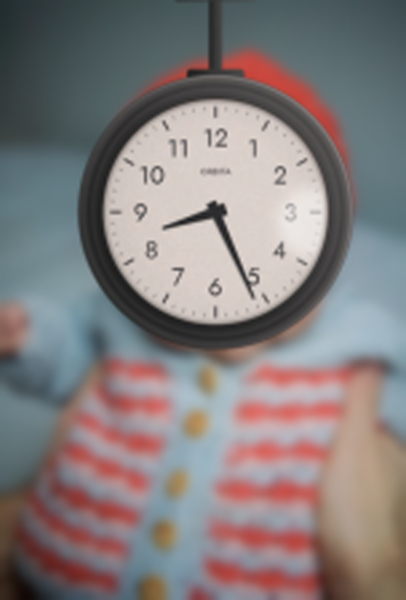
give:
8.26
